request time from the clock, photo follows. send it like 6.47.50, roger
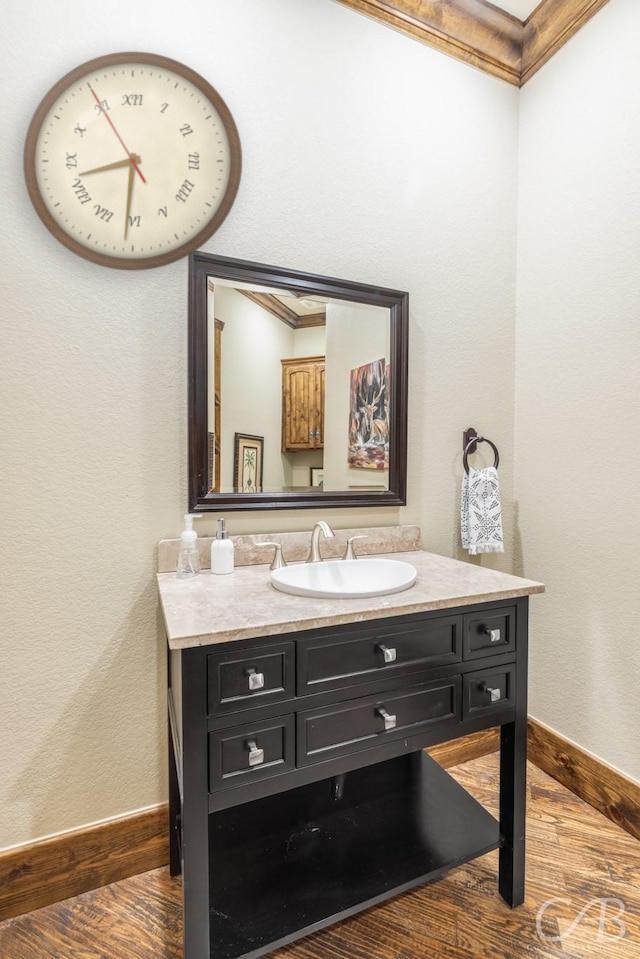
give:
8.30.55
